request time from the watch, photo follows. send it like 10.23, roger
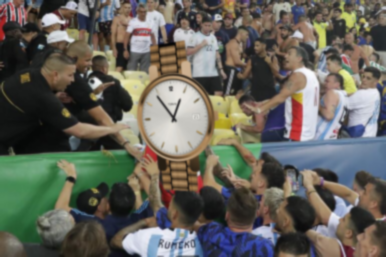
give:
12.54
